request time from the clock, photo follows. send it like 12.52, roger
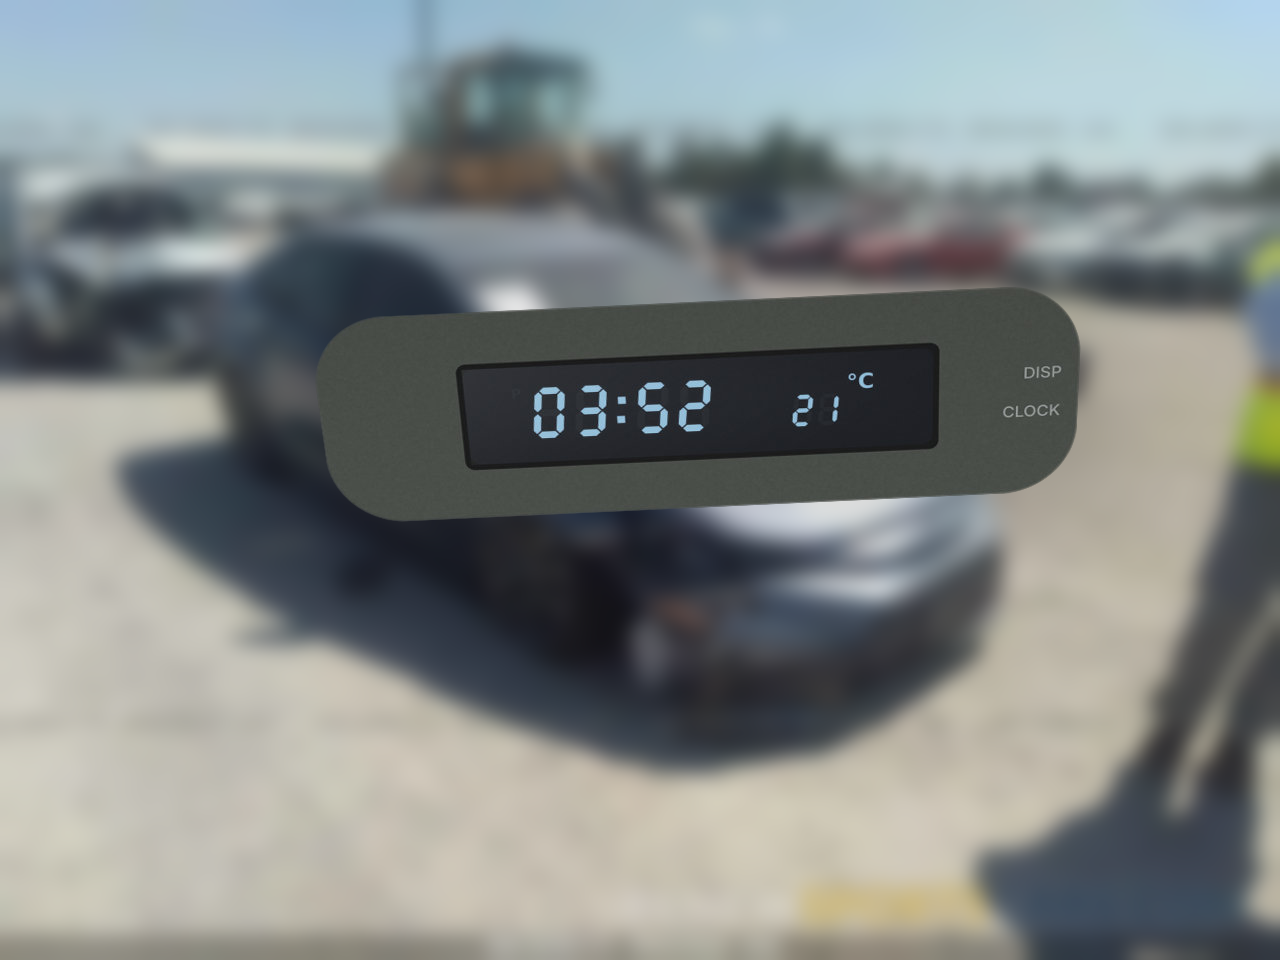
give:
3.52
